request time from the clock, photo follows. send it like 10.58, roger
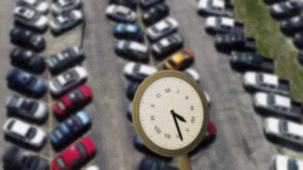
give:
4.29
